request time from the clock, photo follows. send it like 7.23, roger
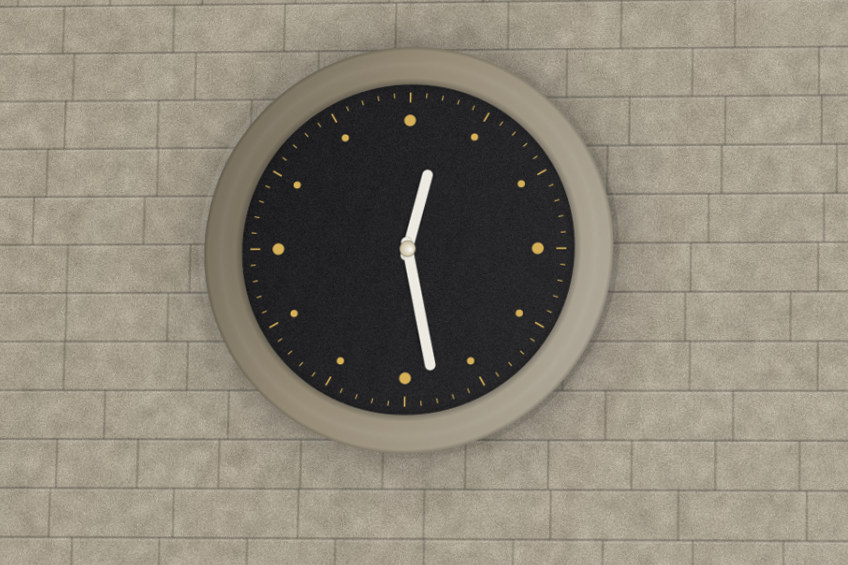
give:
12.28
